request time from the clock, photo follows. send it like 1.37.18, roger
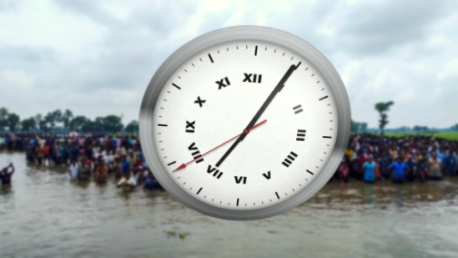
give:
7.04.39
